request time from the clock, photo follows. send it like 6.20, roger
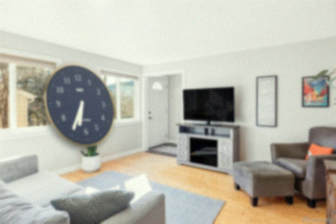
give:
6.35
